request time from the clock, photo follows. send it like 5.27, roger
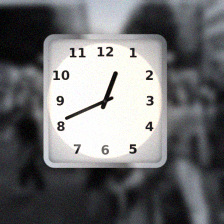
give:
12.41
